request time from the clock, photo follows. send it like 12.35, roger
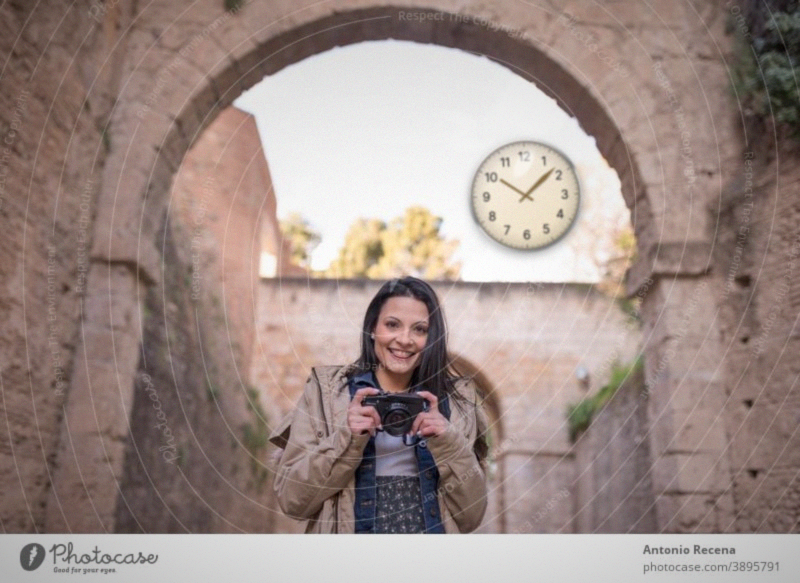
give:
10.08
